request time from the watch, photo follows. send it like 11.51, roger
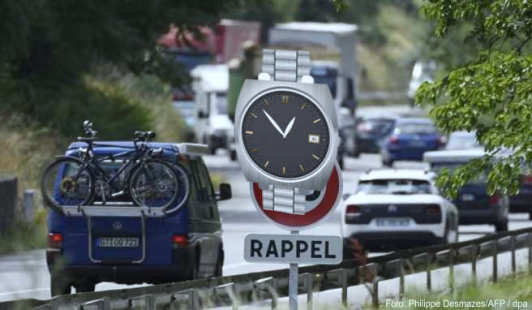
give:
12.53
